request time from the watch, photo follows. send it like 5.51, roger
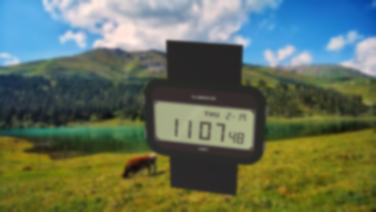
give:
11.07
